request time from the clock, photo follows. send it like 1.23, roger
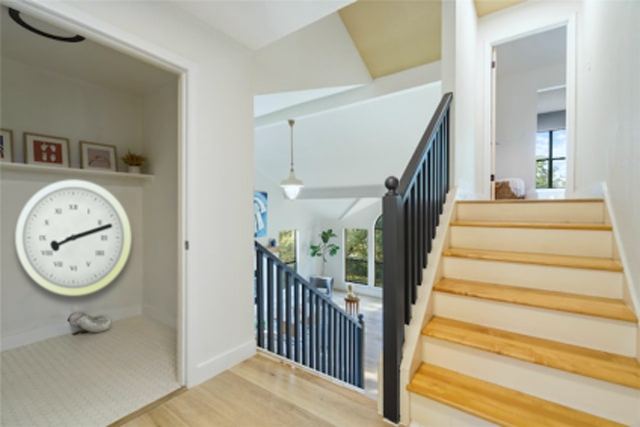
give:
8.12
